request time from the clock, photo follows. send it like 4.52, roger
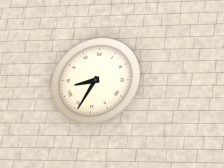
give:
8.34
